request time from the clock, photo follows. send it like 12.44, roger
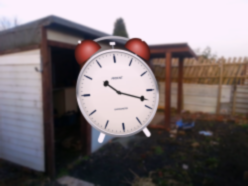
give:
10.18
